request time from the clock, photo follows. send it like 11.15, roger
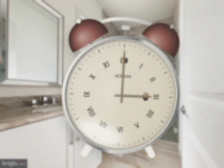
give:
3.00
